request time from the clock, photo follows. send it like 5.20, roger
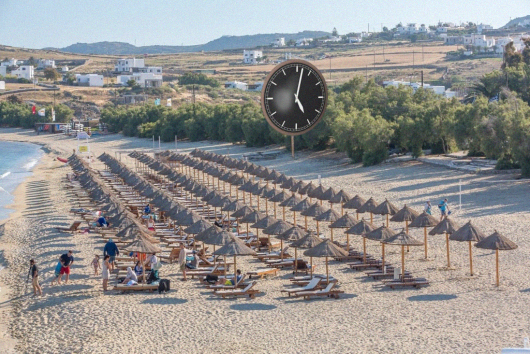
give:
5.02
